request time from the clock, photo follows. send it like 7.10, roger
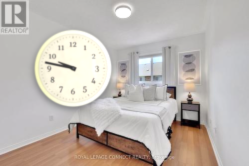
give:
9.47
